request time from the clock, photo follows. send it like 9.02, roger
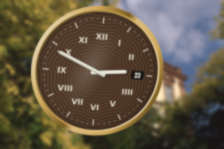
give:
2.49
